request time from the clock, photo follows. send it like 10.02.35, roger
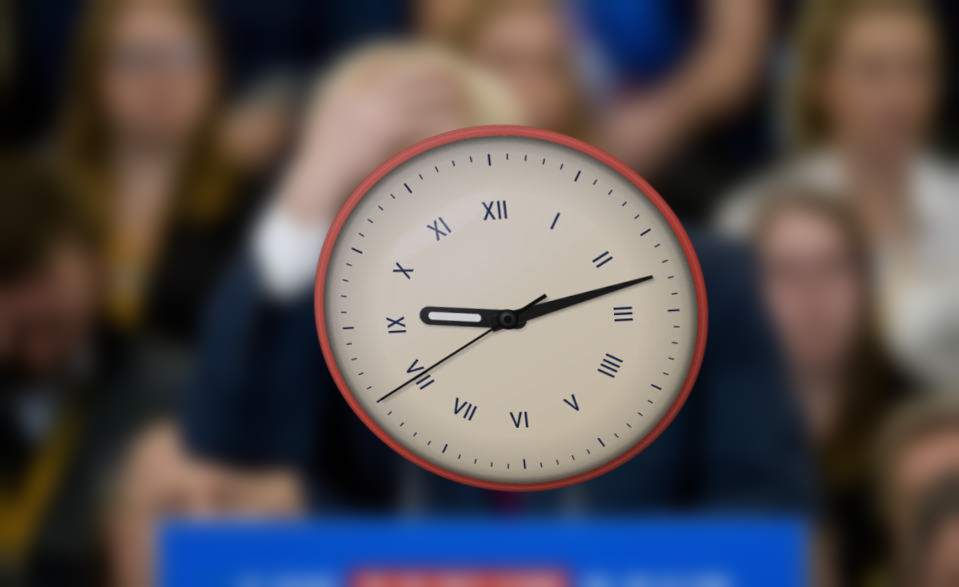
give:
9.12.40
